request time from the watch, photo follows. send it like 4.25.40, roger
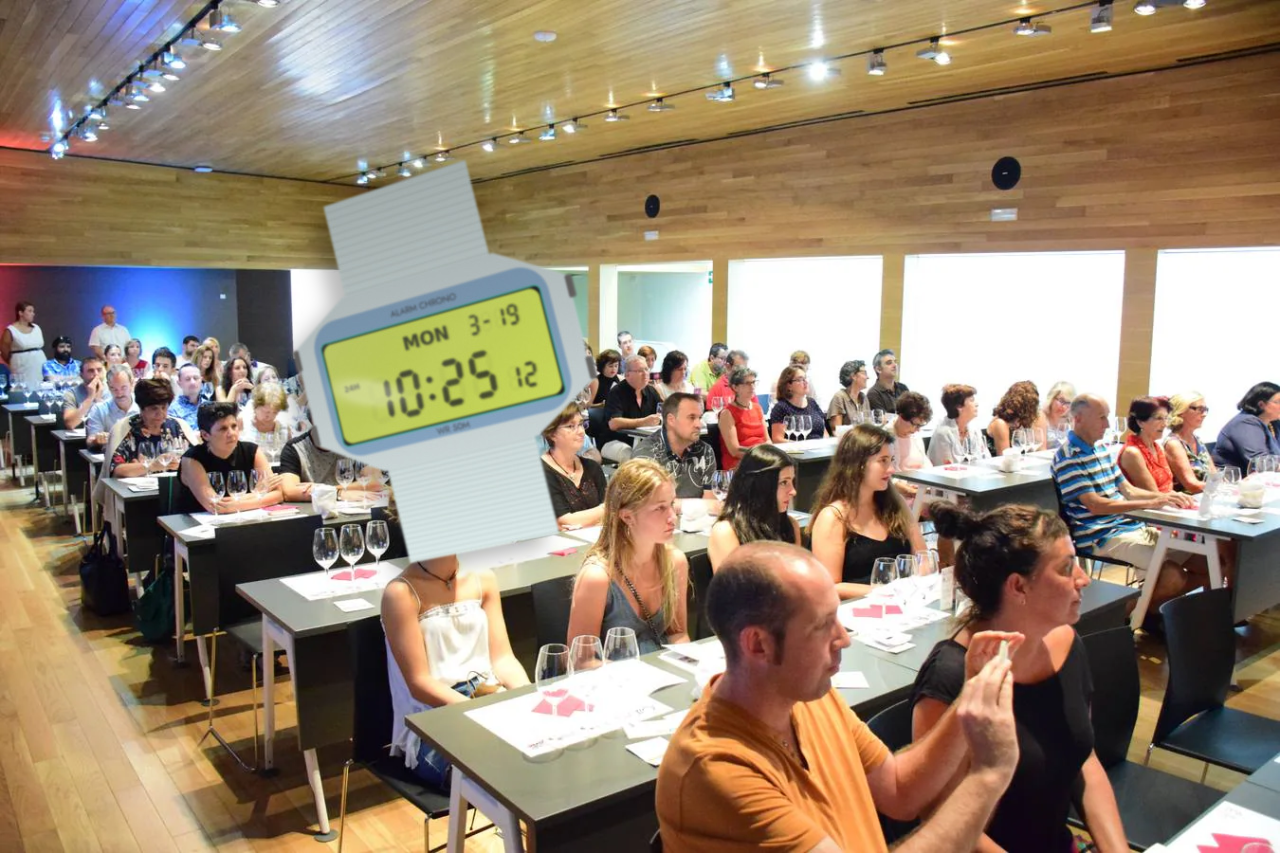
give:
10.25.12
